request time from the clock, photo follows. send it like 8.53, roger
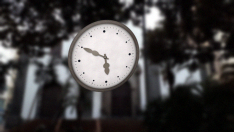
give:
5.50
